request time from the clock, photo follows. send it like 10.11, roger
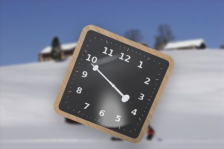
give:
3.49
